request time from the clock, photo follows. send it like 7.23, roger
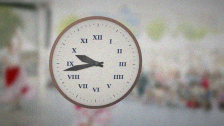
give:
9.43
